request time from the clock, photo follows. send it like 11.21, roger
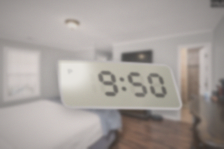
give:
9.50
